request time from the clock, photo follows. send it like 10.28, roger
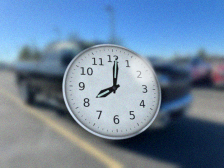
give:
8.01
